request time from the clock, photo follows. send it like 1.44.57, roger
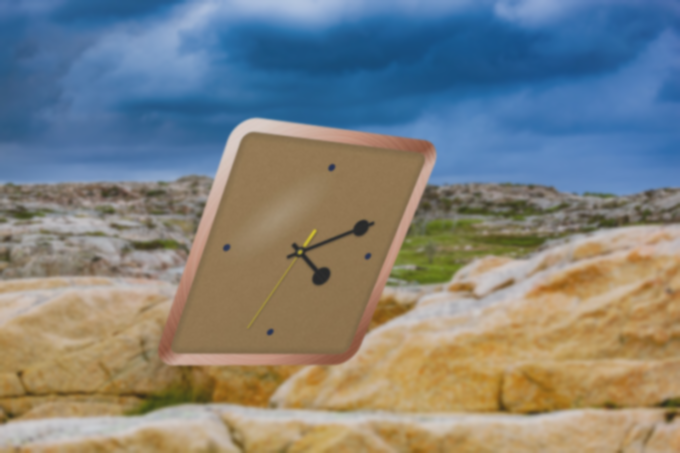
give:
4.10.33
